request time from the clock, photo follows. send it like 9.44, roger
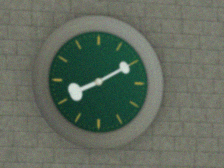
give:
8.10
